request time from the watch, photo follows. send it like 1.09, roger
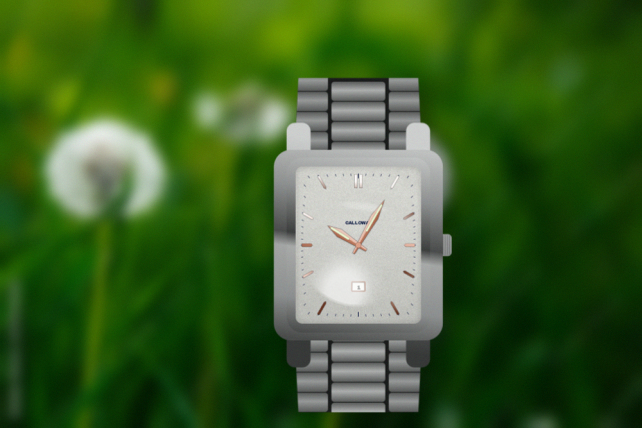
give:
10.05
